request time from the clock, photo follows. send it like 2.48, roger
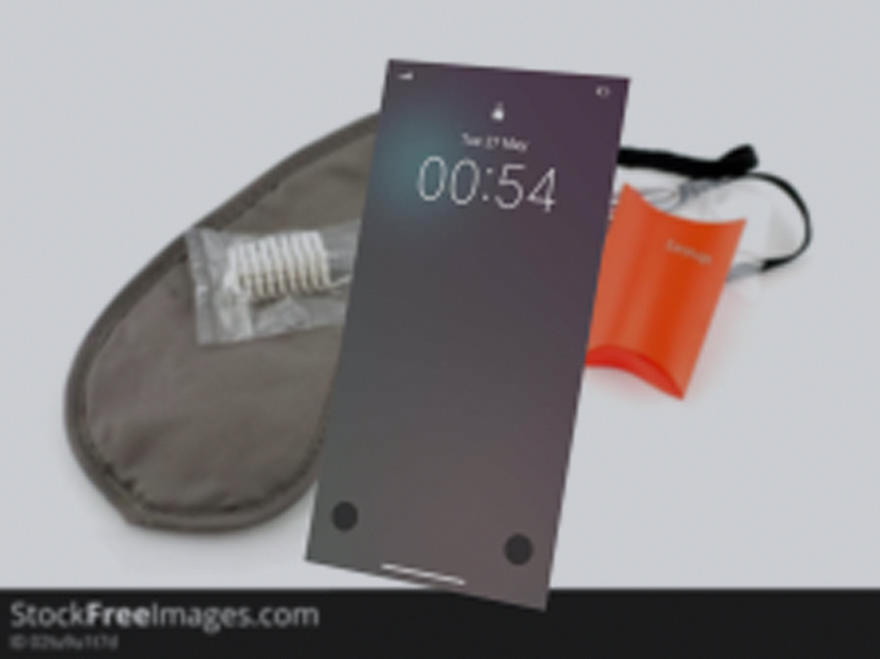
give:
0.54
